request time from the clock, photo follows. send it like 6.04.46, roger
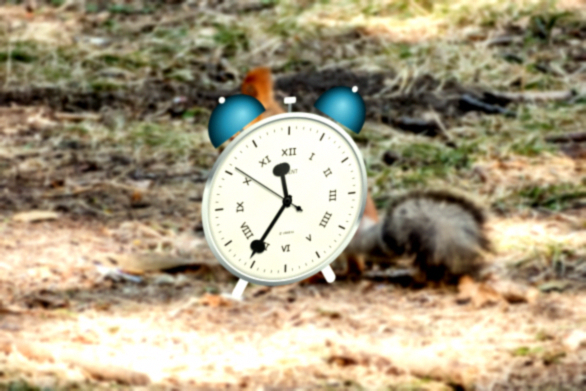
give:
11.35.51
